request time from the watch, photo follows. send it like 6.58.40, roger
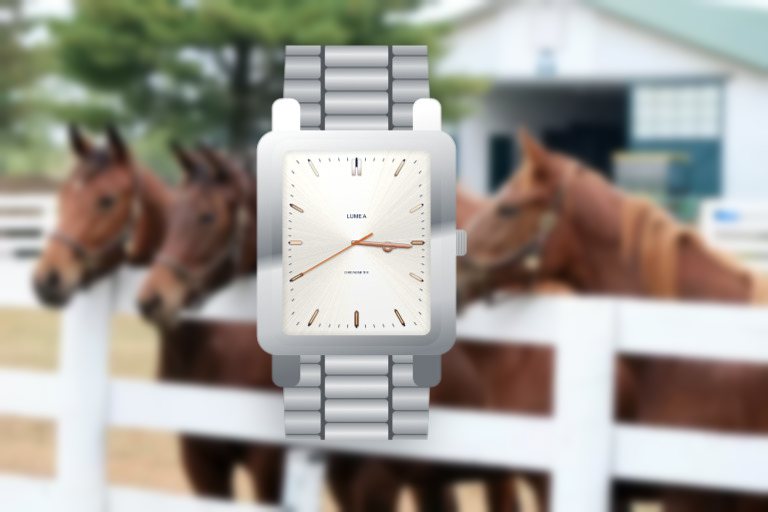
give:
3.15.40
